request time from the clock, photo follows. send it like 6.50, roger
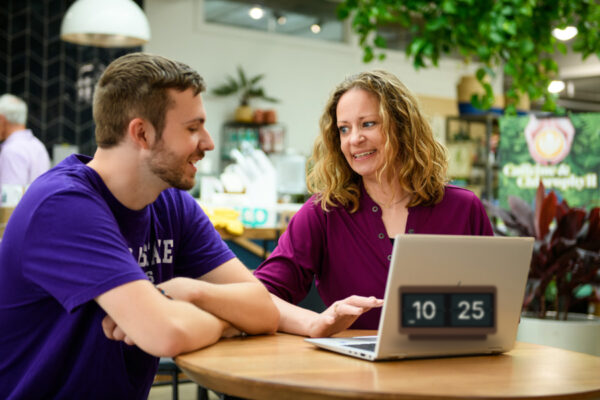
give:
10.25
